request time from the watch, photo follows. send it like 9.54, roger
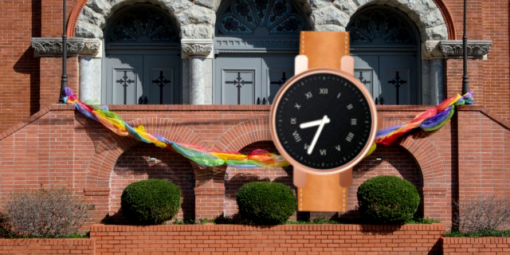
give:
8.34
